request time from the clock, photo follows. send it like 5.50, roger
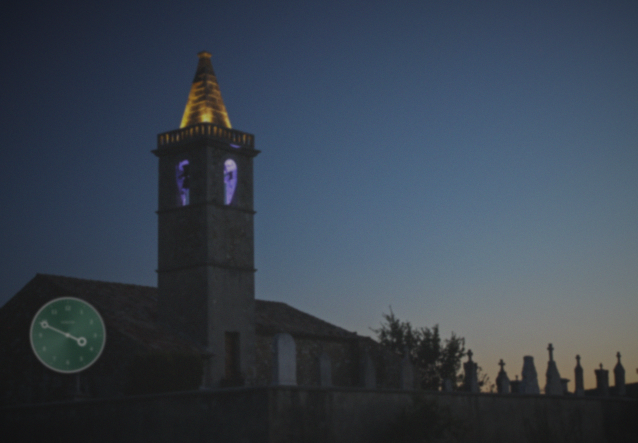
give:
3.49
